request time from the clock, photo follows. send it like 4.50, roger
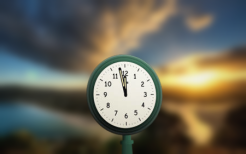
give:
11.58
